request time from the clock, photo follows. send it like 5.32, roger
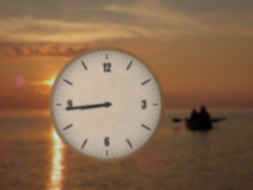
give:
8.44
